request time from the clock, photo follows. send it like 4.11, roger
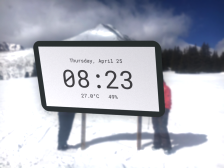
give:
8.23
